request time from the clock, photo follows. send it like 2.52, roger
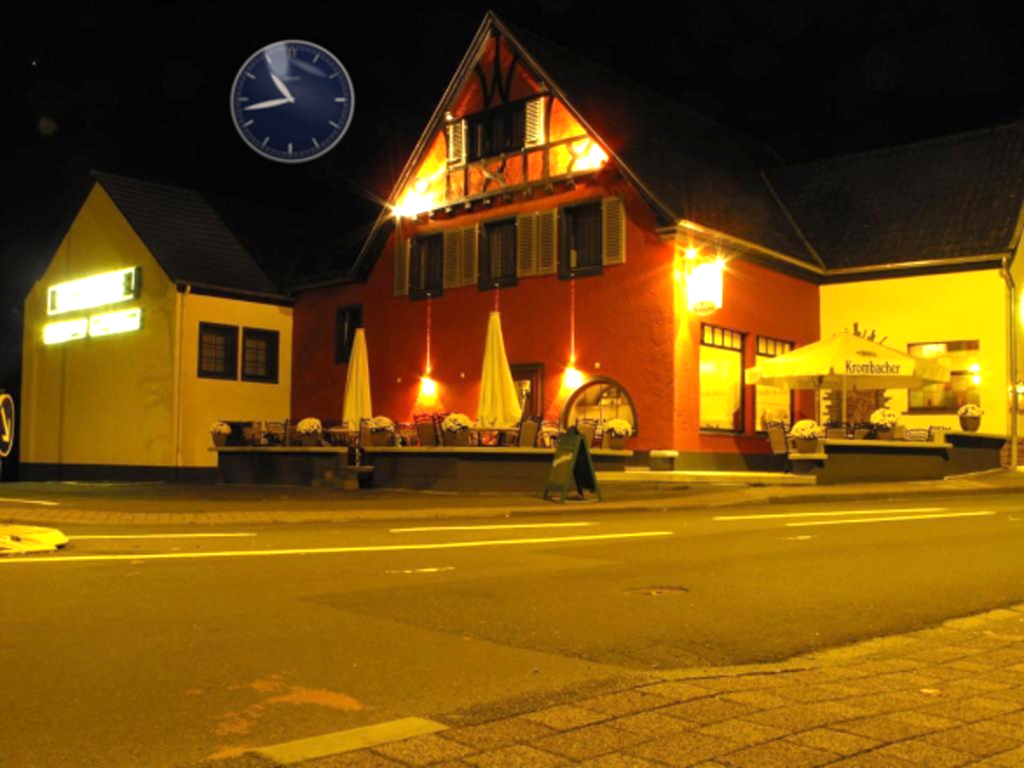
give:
10.43
